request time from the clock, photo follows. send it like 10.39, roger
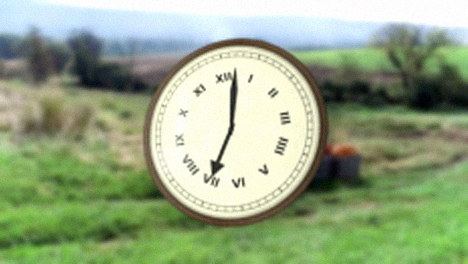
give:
7.02
